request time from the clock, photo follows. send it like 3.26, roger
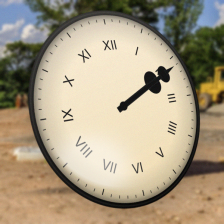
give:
2.11
